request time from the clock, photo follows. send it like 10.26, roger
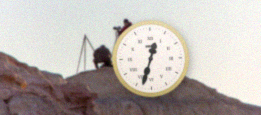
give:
12.33
